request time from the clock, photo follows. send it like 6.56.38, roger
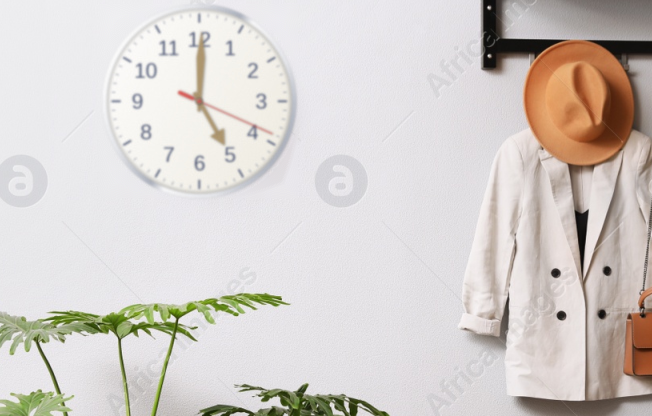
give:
5.00.19
